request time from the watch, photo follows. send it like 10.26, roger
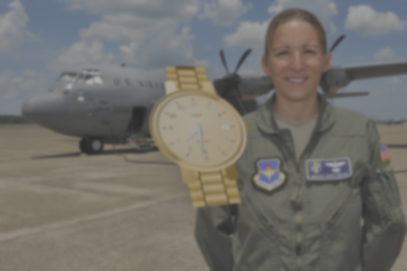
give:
7.31
